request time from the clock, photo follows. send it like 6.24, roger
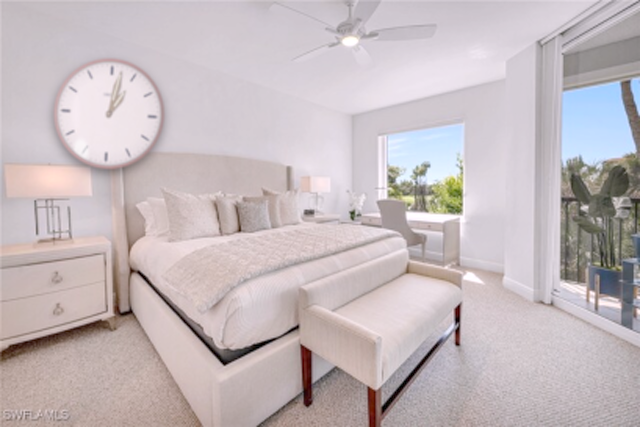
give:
1.02
